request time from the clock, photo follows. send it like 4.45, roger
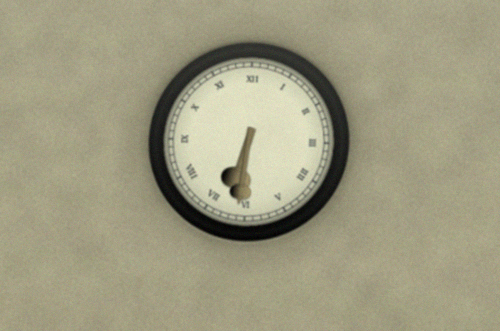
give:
6.31
